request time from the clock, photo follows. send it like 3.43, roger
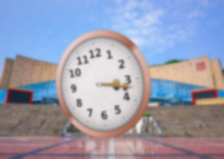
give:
3.17
